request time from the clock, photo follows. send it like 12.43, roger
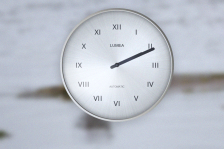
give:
2.11
